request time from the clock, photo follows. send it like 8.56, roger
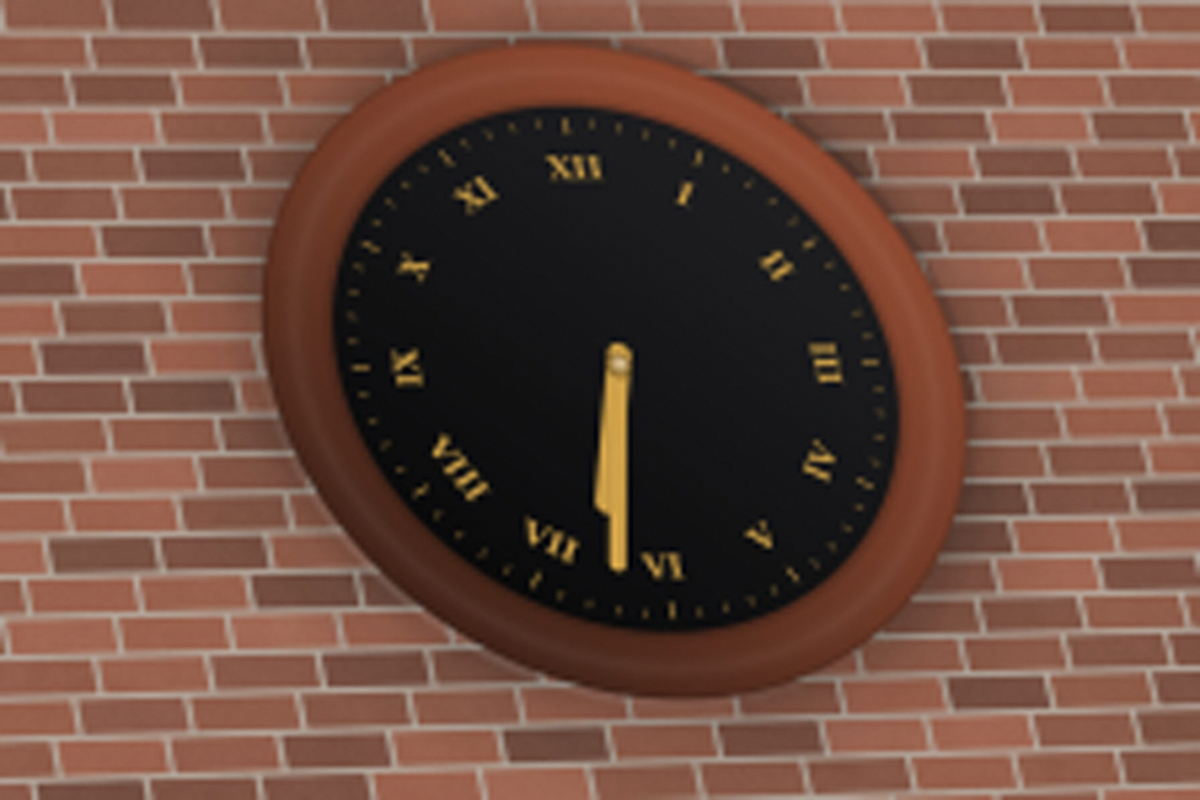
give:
6.32
